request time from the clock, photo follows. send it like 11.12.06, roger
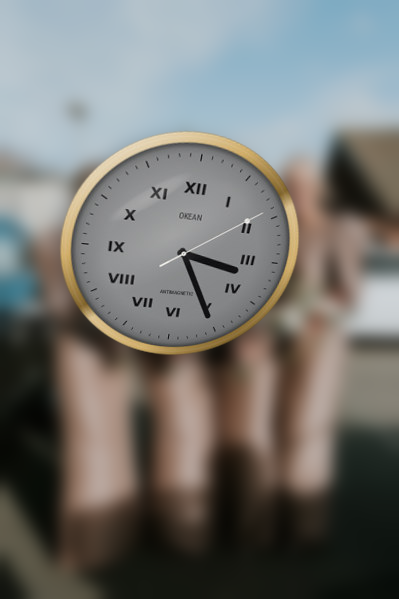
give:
3.25.09
